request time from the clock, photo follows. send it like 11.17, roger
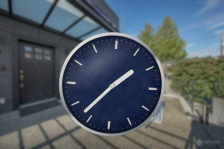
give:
1.37
